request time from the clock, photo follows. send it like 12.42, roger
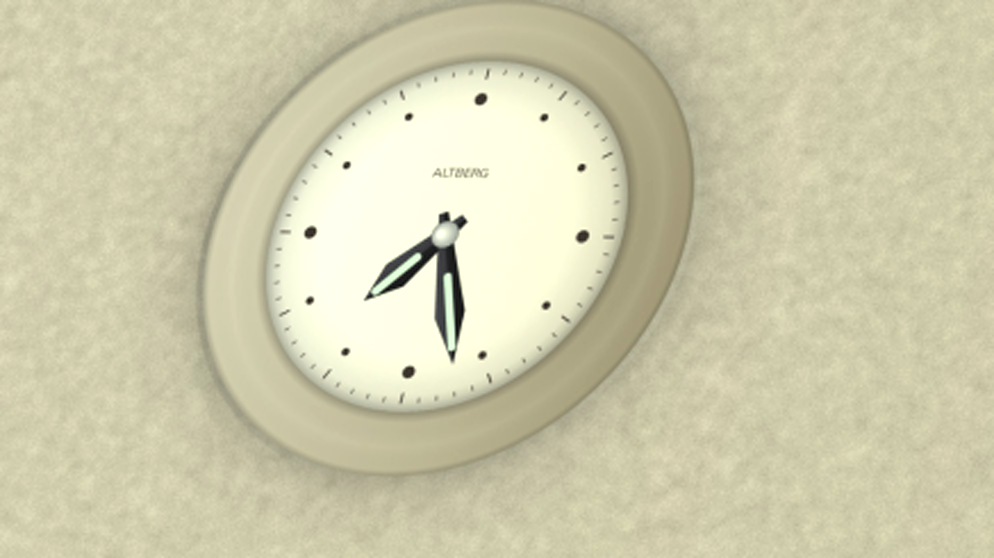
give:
7.27
